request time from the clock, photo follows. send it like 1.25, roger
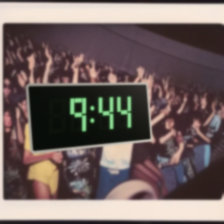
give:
9.44
